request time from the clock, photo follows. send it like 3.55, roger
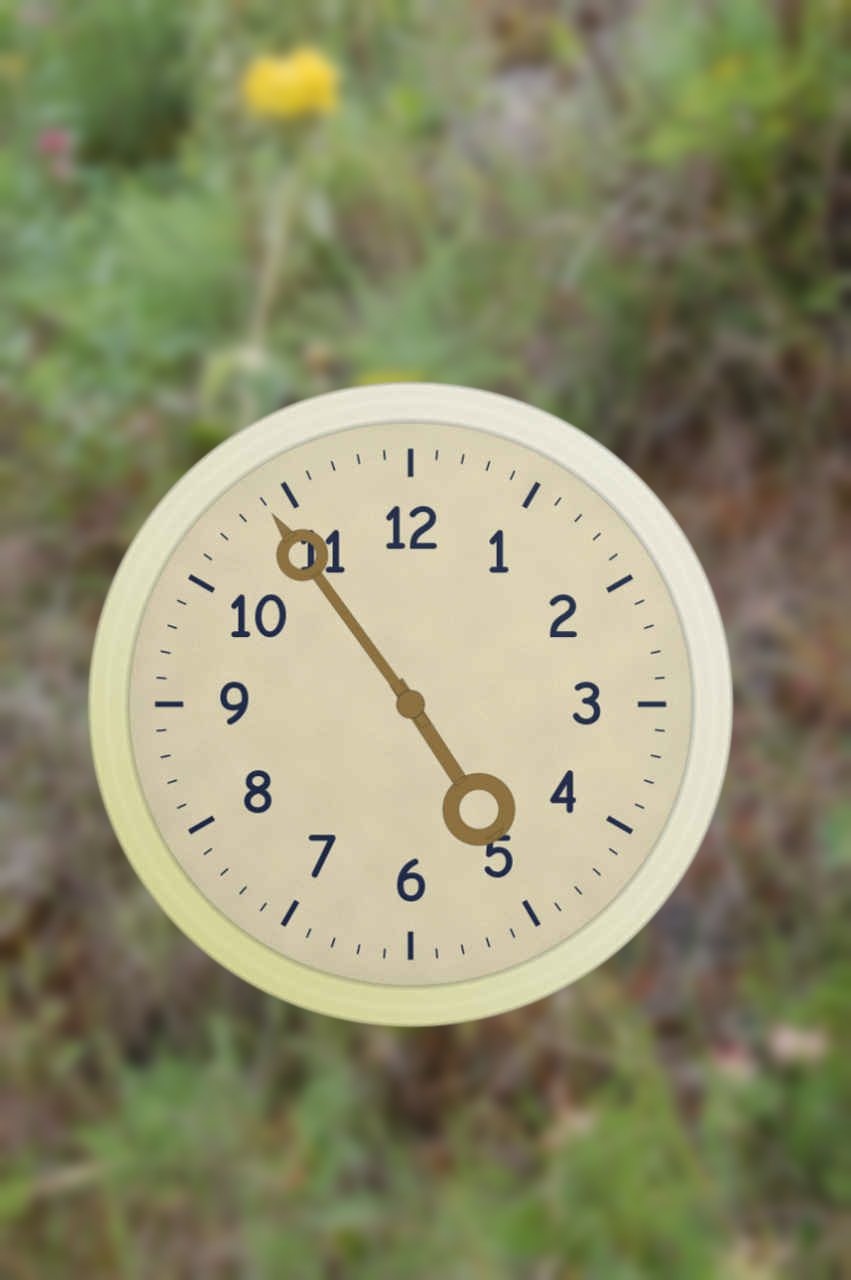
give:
4.54
